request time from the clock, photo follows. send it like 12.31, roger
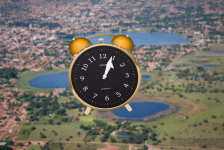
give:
1.04
